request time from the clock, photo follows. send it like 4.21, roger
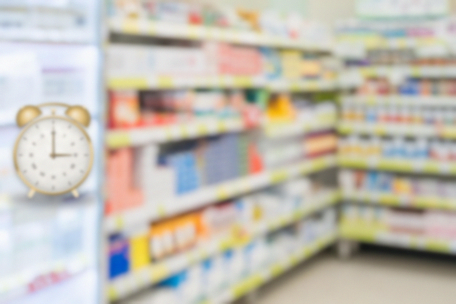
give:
3.00
